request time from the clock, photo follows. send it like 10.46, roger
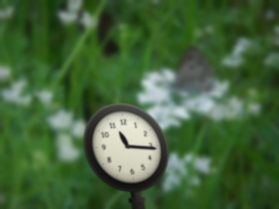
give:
11.16
